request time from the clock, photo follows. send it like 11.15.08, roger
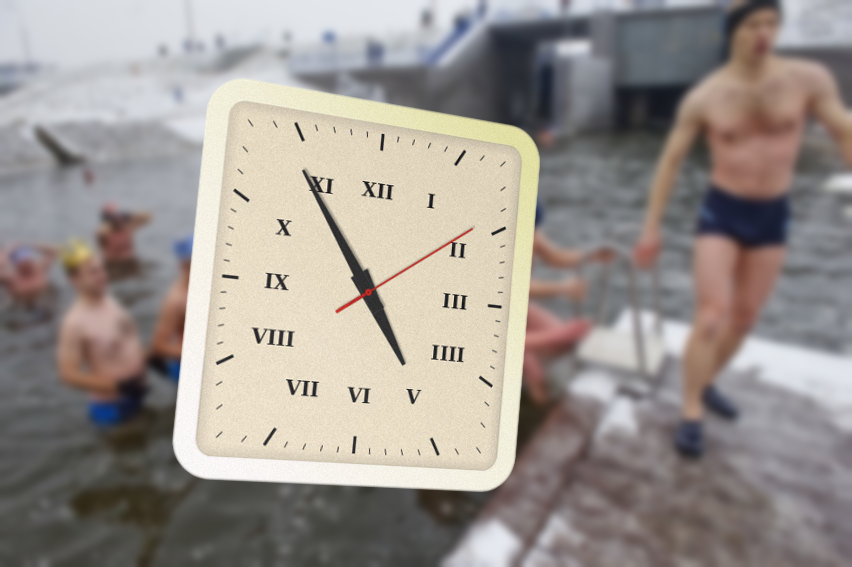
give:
4.54.09
